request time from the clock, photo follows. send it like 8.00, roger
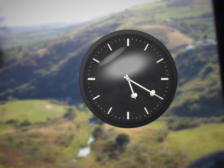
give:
5.20
